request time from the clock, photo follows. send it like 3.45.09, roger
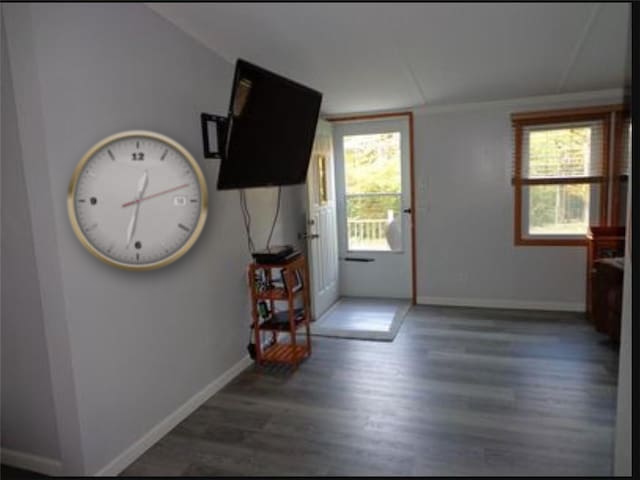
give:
12.32.12
